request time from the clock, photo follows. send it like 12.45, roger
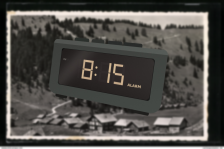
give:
8.15
